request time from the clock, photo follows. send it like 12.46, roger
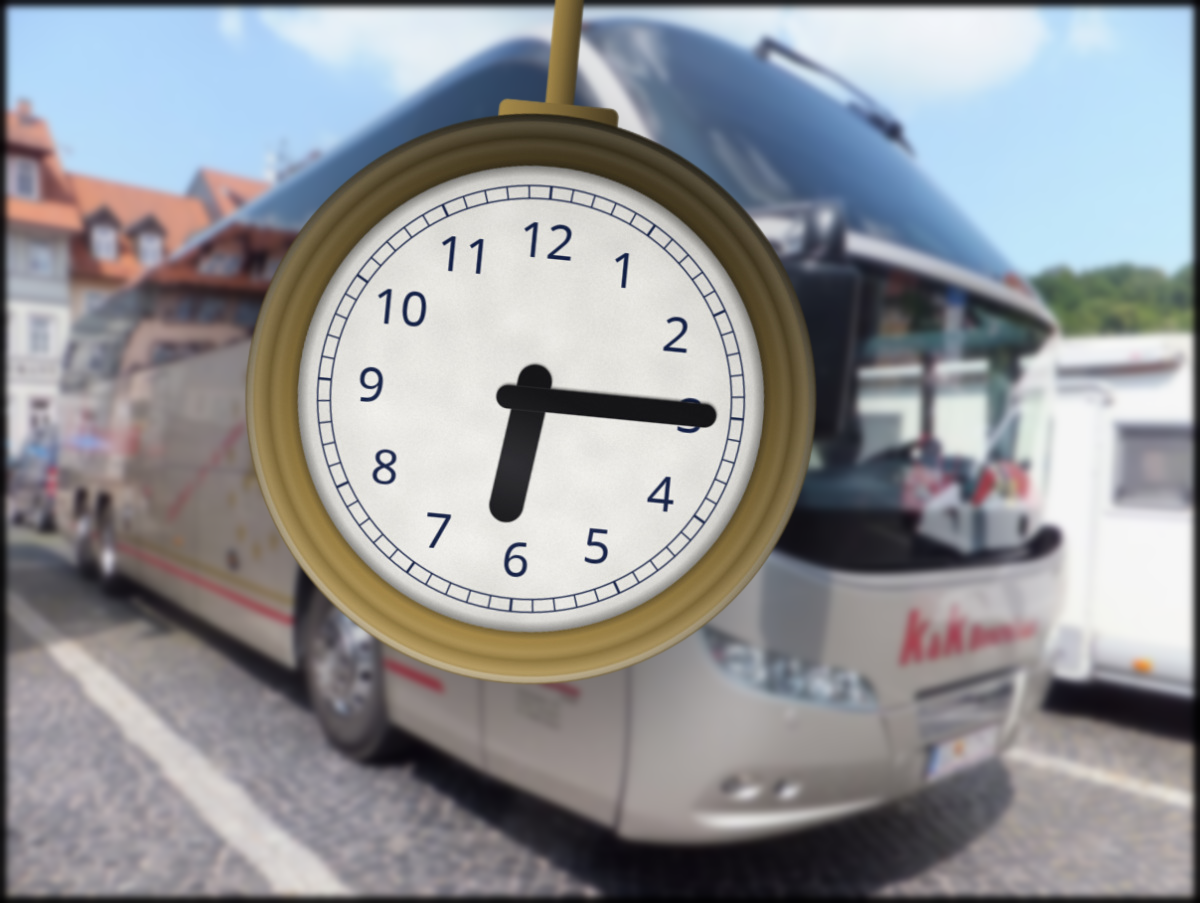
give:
6.15
